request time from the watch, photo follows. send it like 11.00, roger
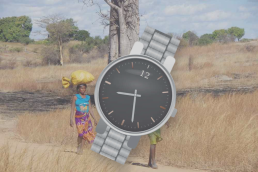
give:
8.27
